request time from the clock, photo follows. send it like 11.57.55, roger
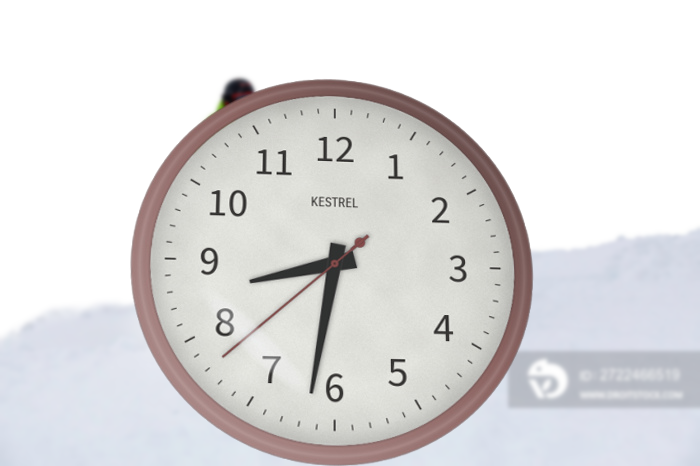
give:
8.31.38
